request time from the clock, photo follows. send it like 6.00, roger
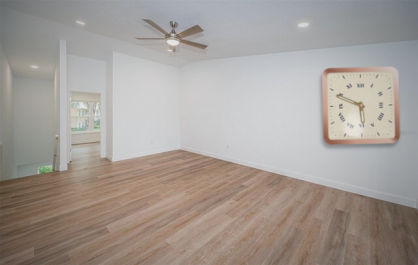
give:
5.49
